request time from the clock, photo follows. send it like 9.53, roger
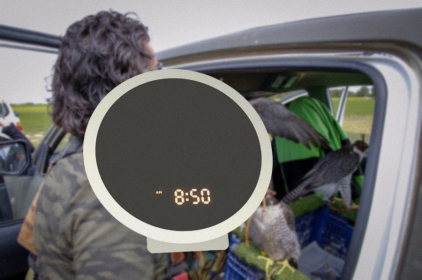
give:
8.50
